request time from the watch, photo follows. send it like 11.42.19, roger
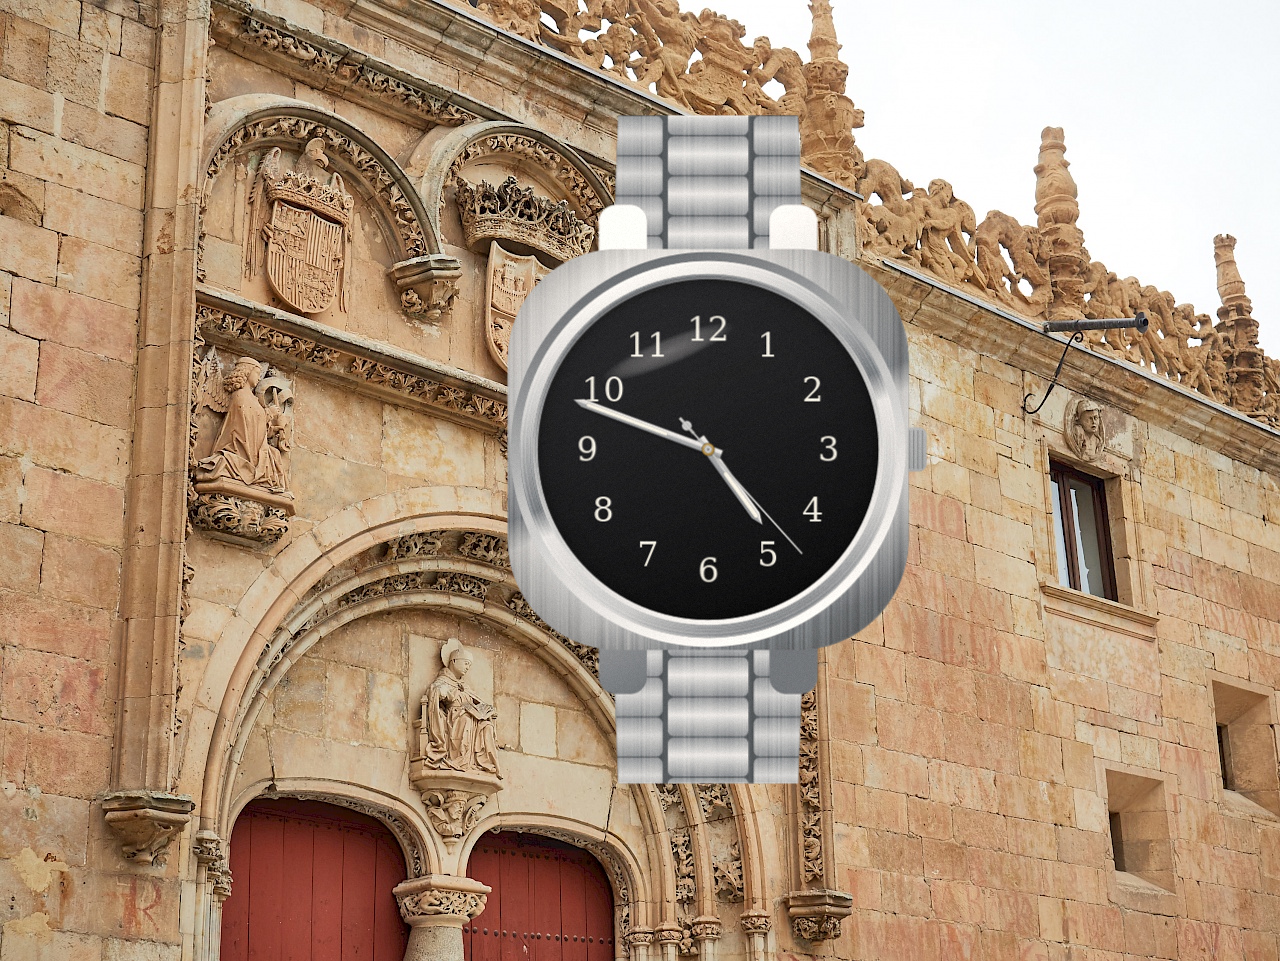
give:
4.48.23
